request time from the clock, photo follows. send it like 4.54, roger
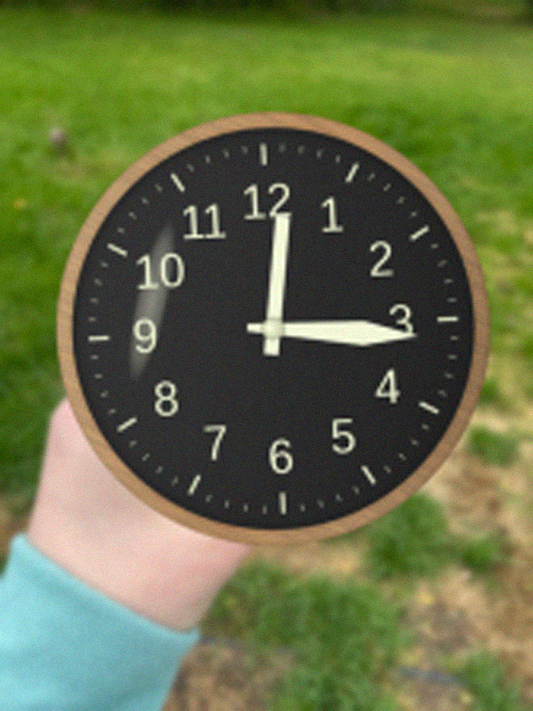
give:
12.16
